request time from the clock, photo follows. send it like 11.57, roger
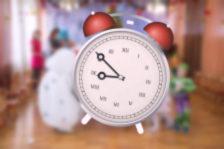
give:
8.51
